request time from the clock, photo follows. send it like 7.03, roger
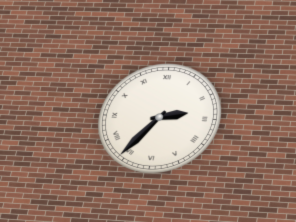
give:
2.36
